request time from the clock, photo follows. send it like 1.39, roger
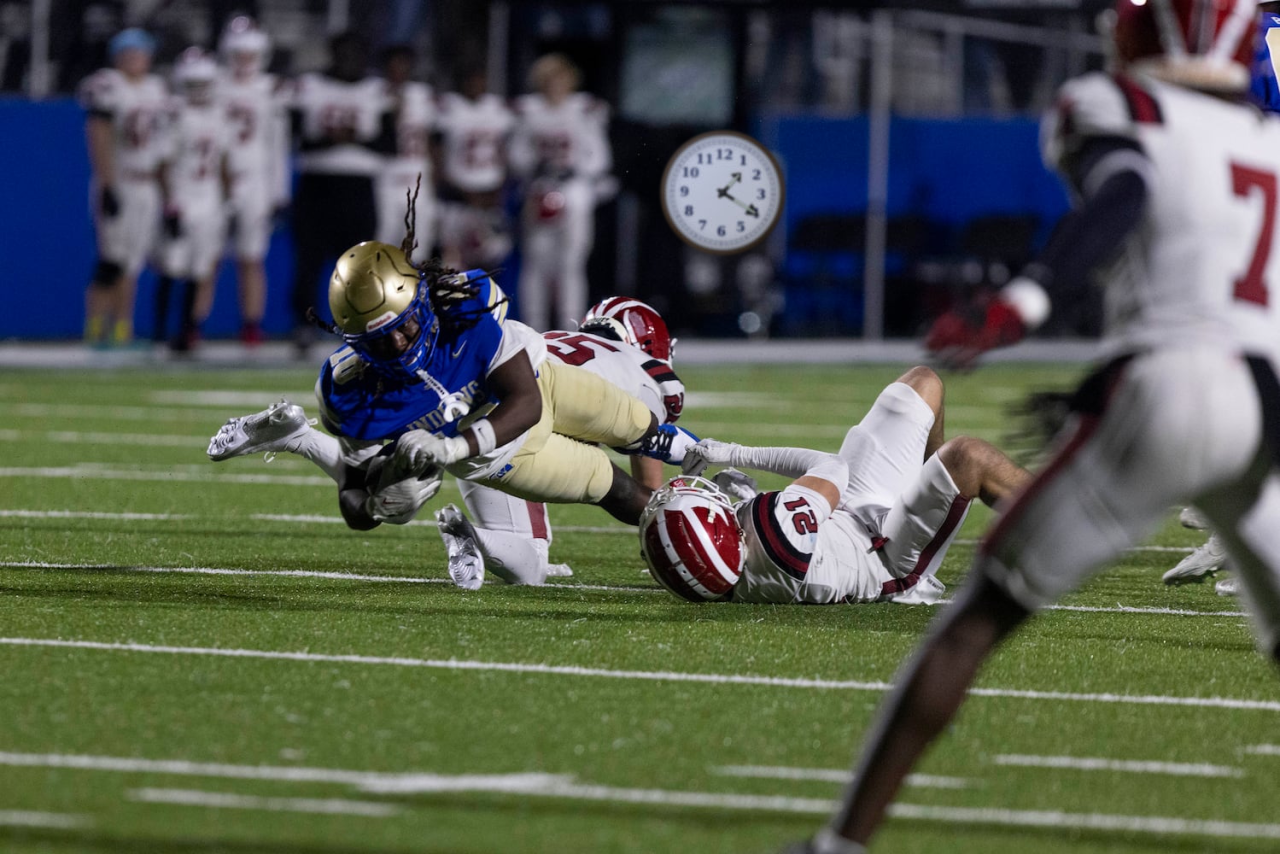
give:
1.20
